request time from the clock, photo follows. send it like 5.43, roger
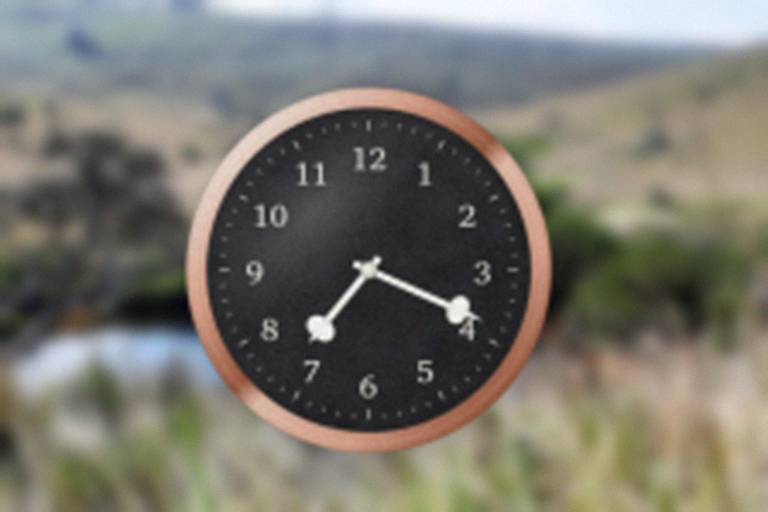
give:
7.19
